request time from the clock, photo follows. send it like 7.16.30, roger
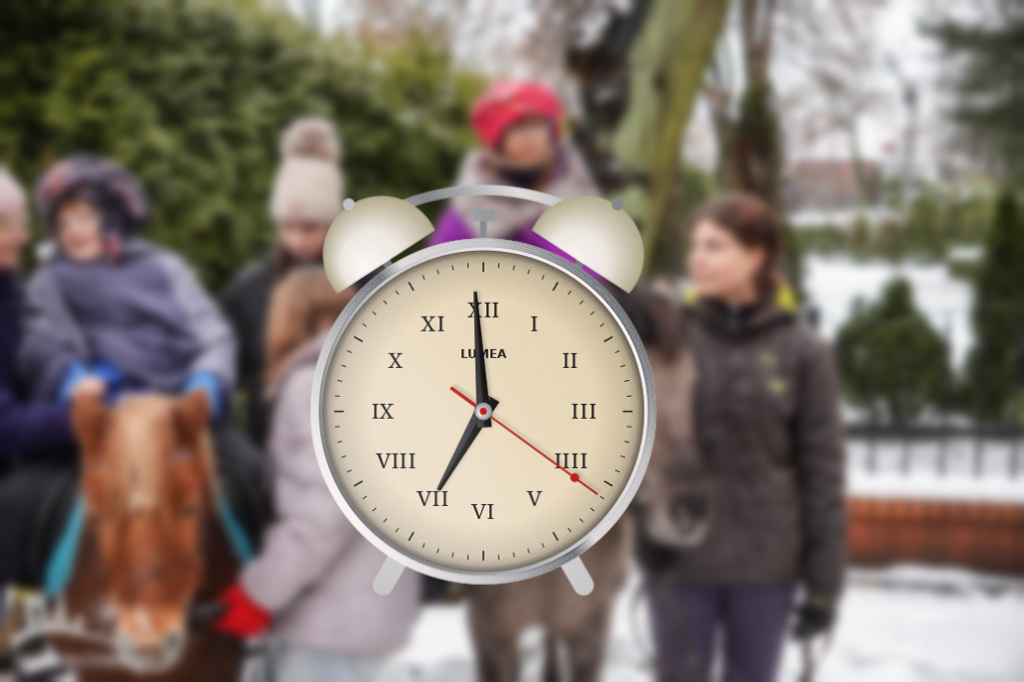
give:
6.59.21
